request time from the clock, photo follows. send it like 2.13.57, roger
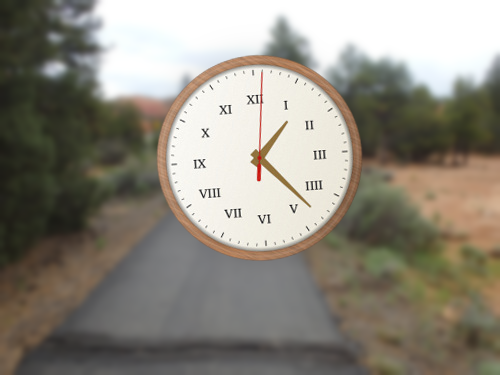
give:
1.23.01
